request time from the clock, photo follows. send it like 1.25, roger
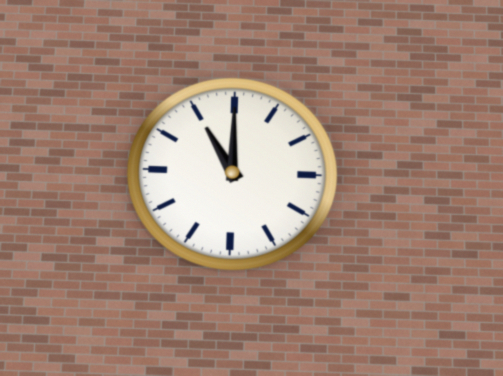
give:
11.00
